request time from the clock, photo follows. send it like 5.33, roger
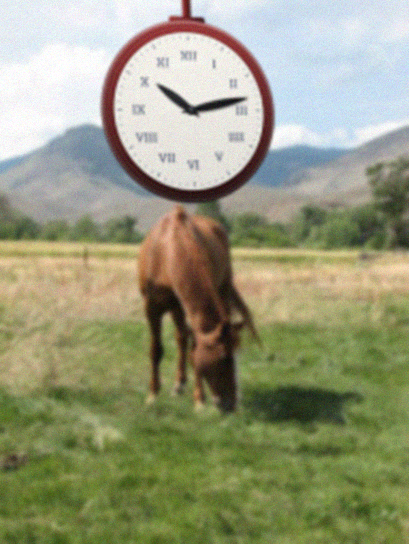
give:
10.13
